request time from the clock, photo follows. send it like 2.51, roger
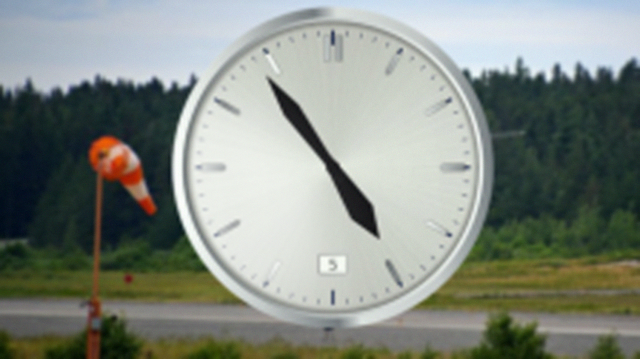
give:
4.54
